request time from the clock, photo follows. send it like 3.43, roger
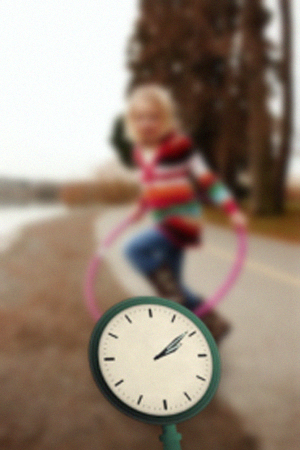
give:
2.09
